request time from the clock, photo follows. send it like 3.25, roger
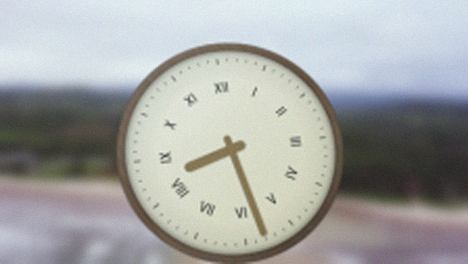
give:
8.28
